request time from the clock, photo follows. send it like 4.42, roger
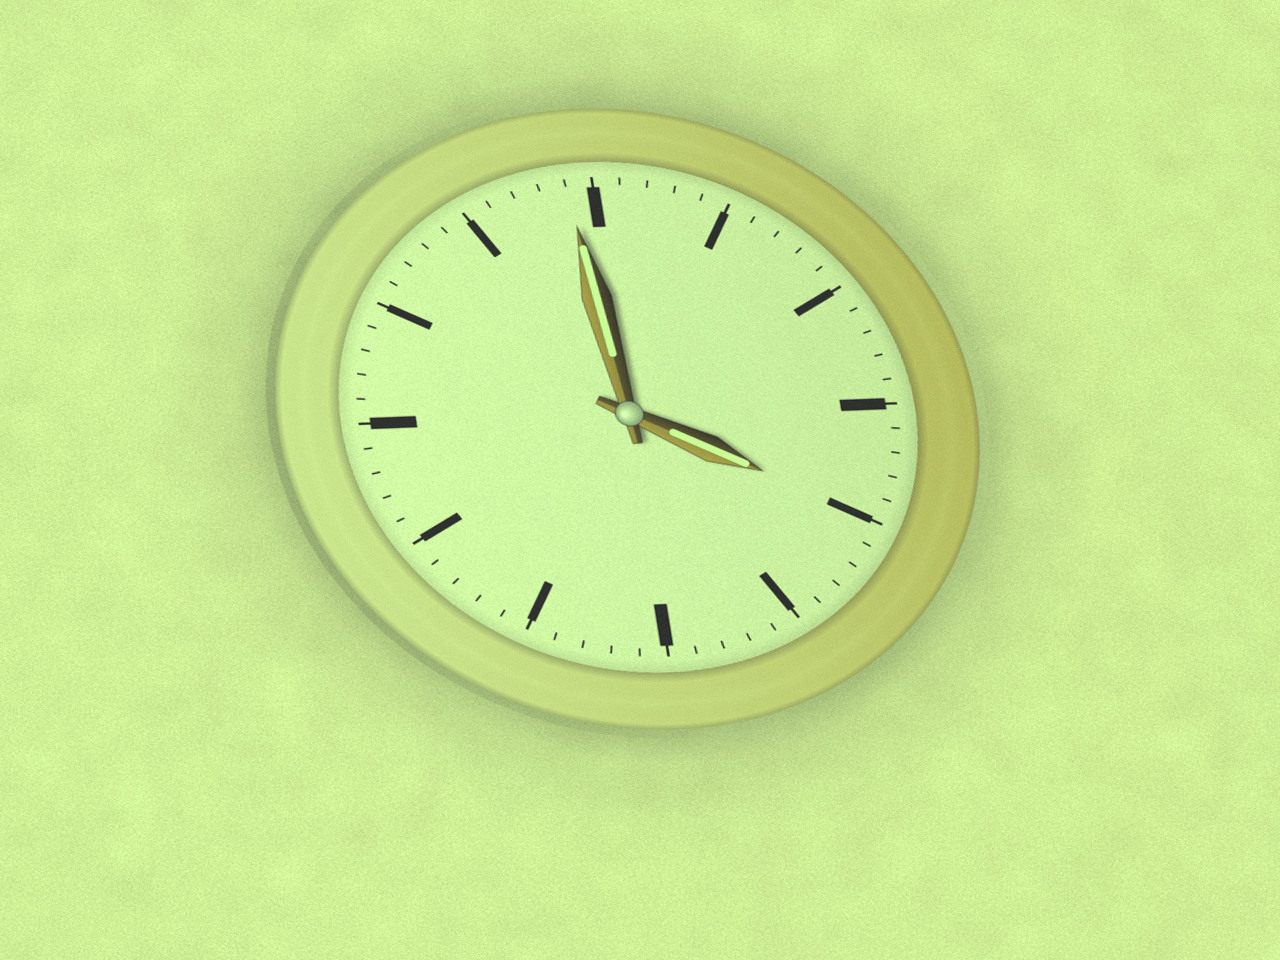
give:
3.59
